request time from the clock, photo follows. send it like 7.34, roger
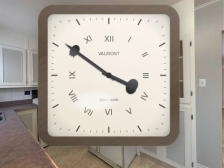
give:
3.51
